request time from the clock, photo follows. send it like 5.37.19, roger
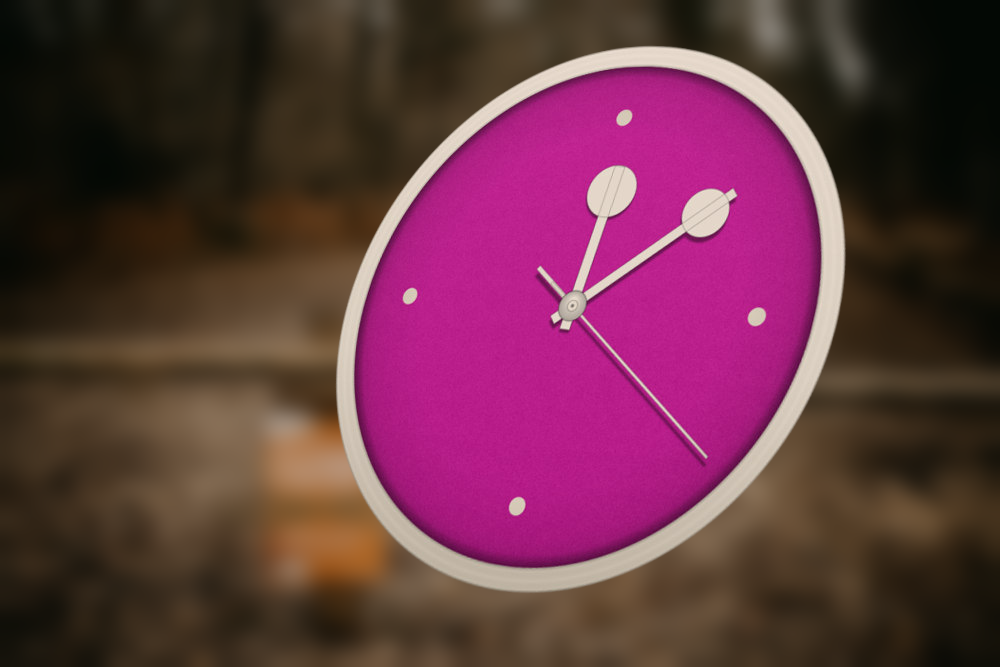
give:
12.08.21
